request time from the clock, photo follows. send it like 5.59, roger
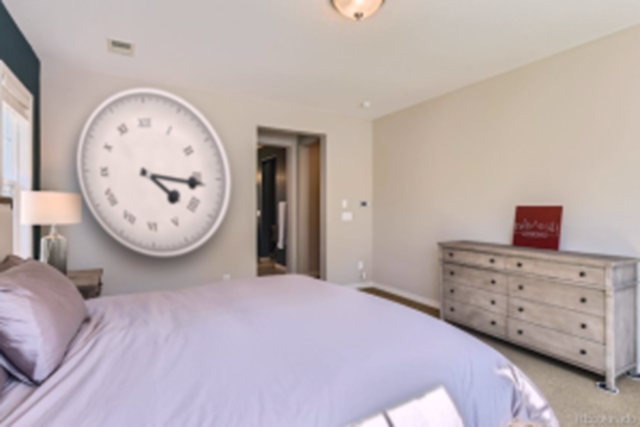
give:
4.16
